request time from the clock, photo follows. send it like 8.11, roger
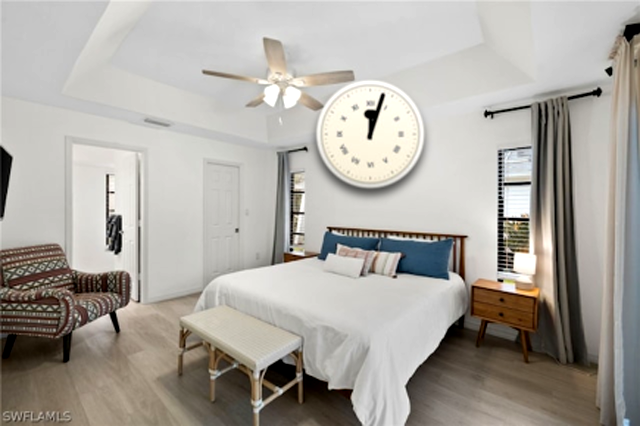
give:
12.03
